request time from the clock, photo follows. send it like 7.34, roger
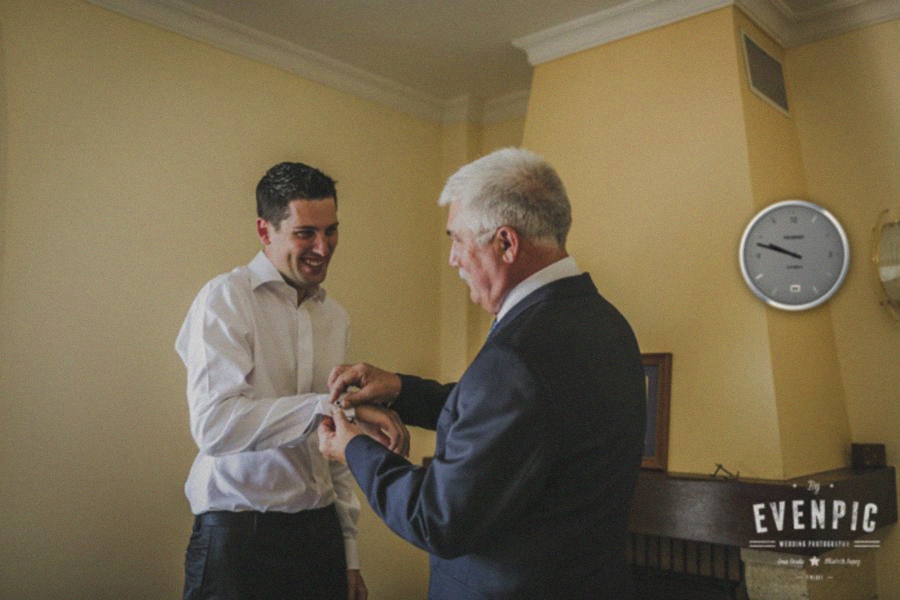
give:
9.48
